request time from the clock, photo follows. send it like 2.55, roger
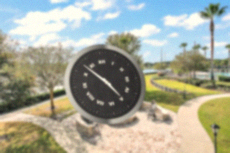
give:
4.53
